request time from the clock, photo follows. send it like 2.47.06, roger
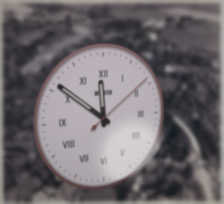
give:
11.51.09
